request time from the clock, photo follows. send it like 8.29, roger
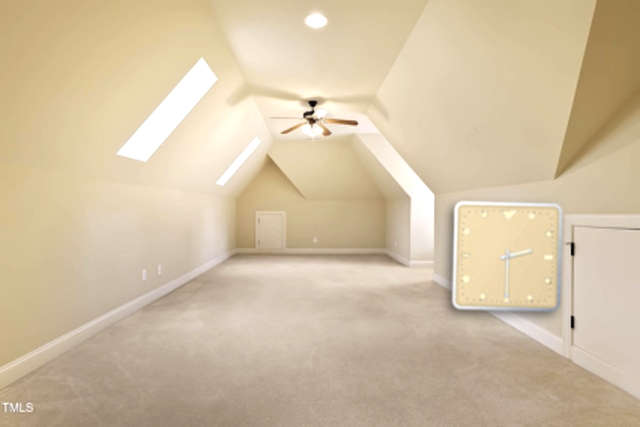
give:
2.30
